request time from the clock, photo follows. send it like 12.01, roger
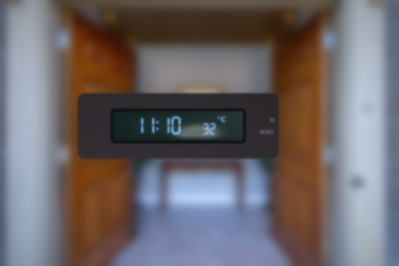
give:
11.10
